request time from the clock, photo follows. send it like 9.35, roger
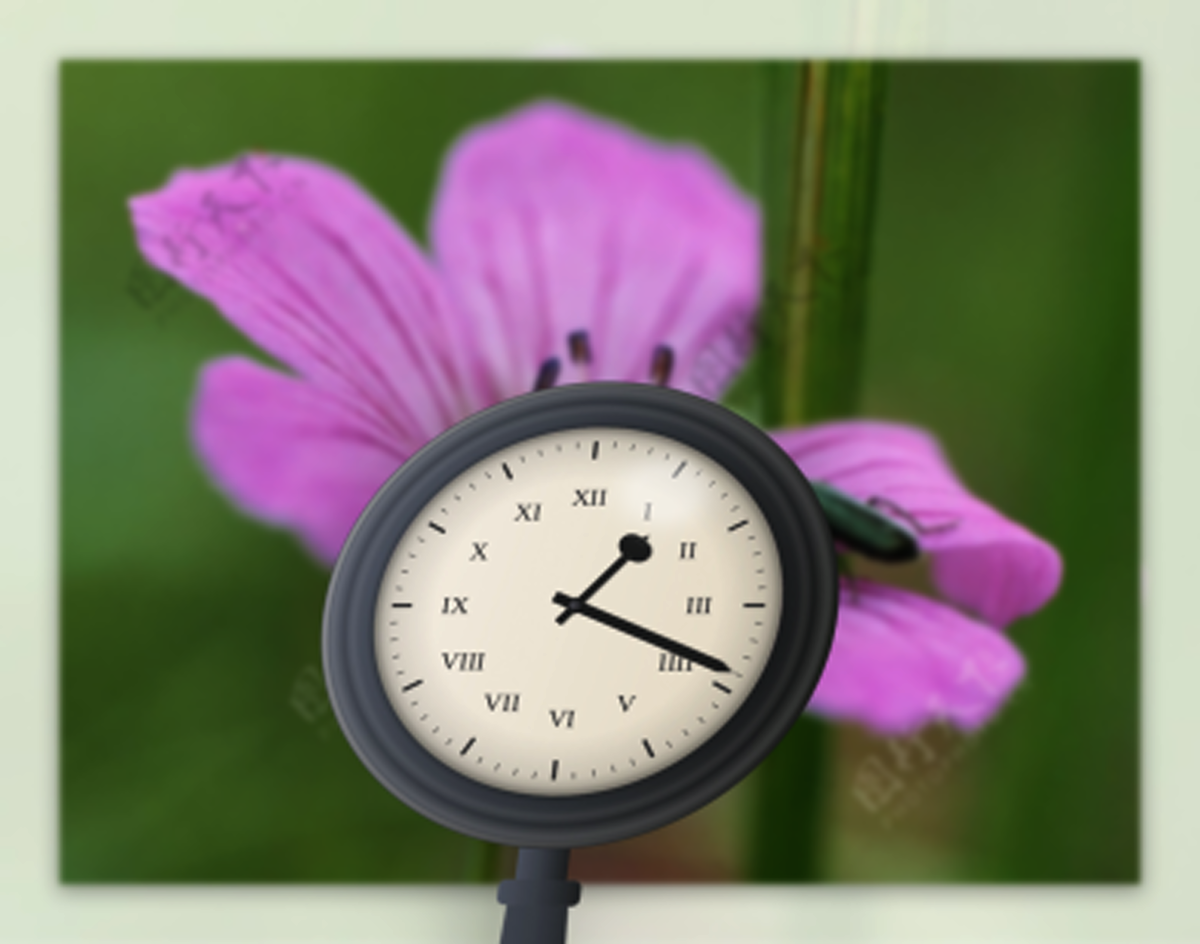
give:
1.19
